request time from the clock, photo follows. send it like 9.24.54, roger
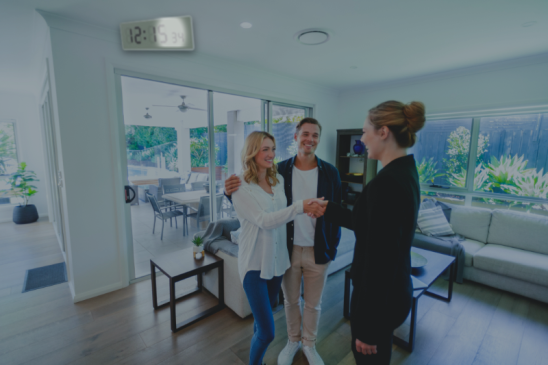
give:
12.15.34
